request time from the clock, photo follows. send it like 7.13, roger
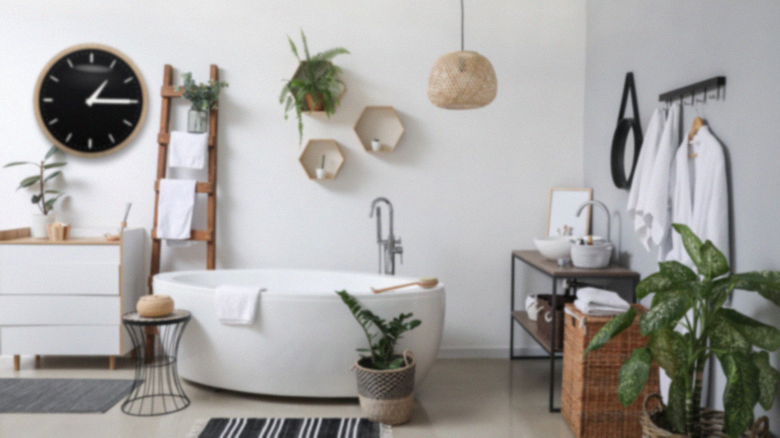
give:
1.15
